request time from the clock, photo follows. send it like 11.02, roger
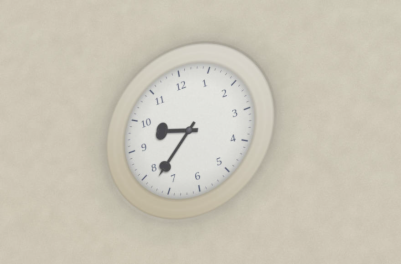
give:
9.38
